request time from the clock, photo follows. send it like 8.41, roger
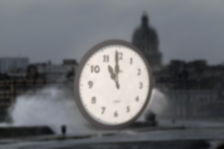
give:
10.59
